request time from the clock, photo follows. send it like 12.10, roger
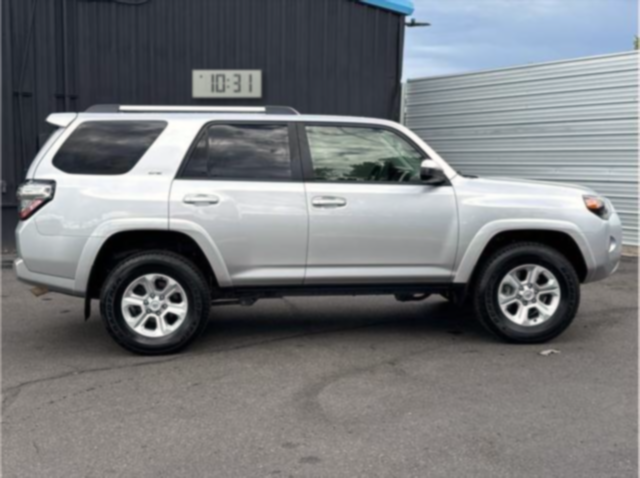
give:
10.31
